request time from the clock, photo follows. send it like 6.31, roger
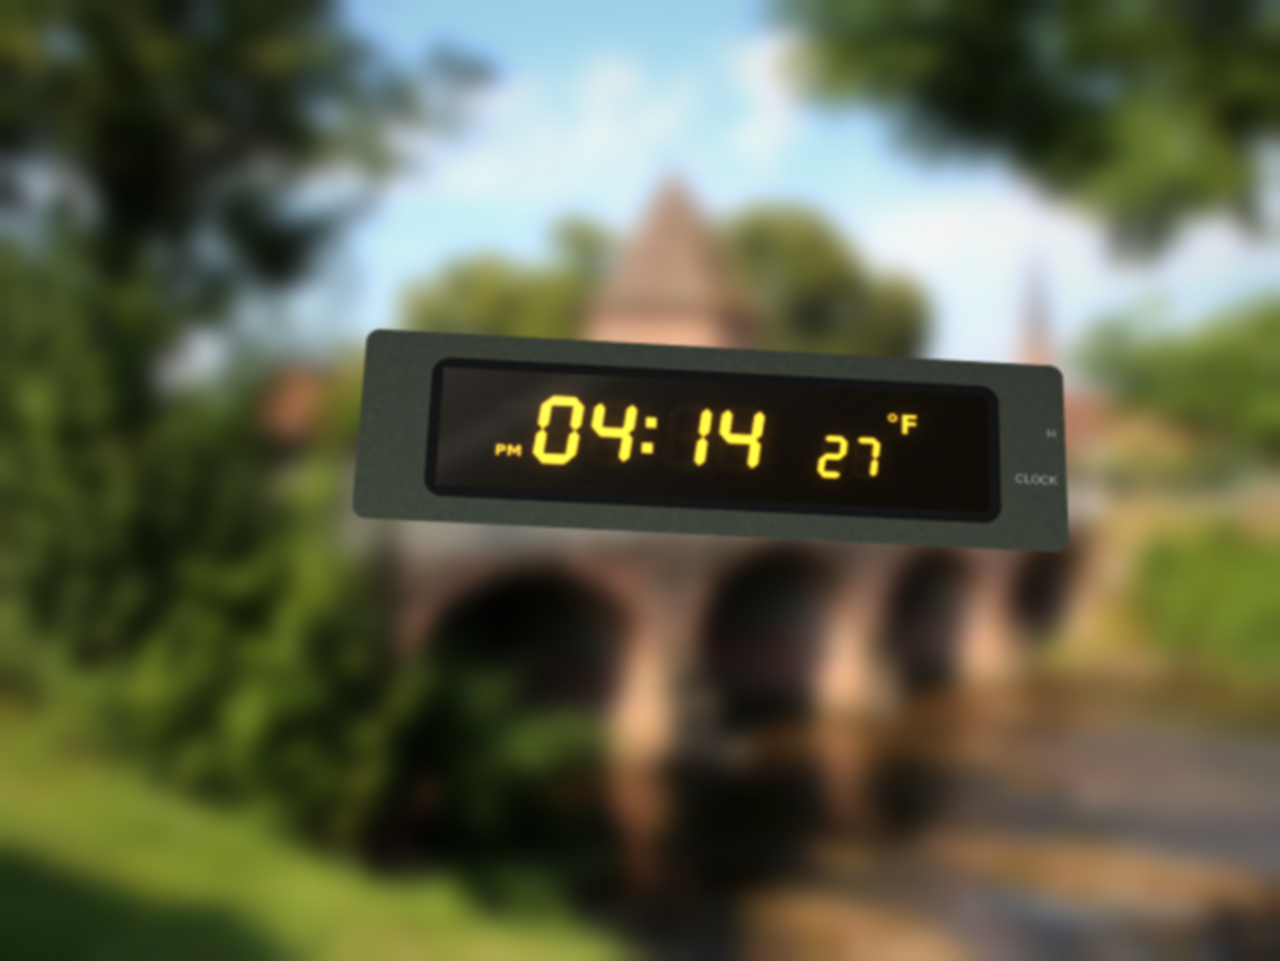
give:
4.14
